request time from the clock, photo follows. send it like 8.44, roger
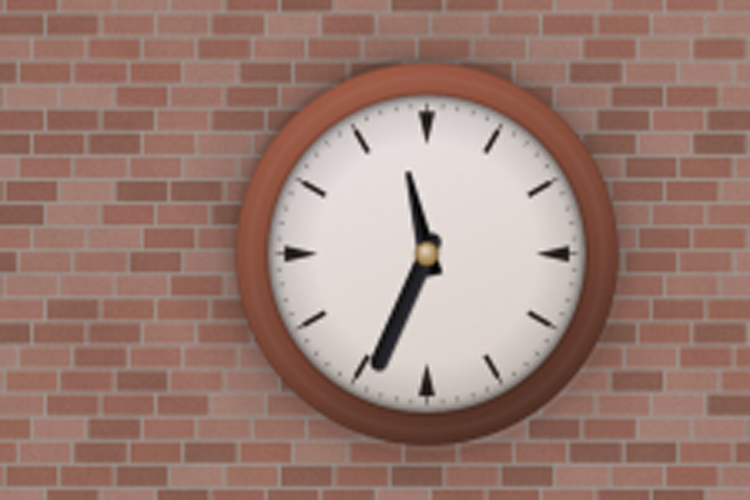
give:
11.34
